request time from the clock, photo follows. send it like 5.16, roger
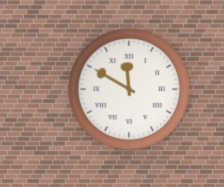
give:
11.50
